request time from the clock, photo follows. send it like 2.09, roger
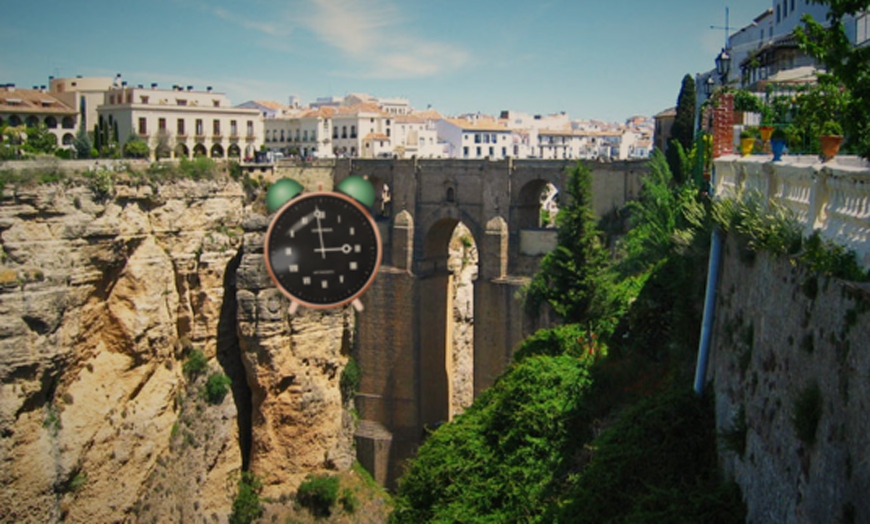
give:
2.59
